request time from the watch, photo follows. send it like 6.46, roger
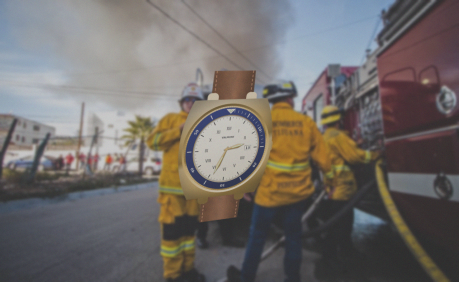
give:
2.34
